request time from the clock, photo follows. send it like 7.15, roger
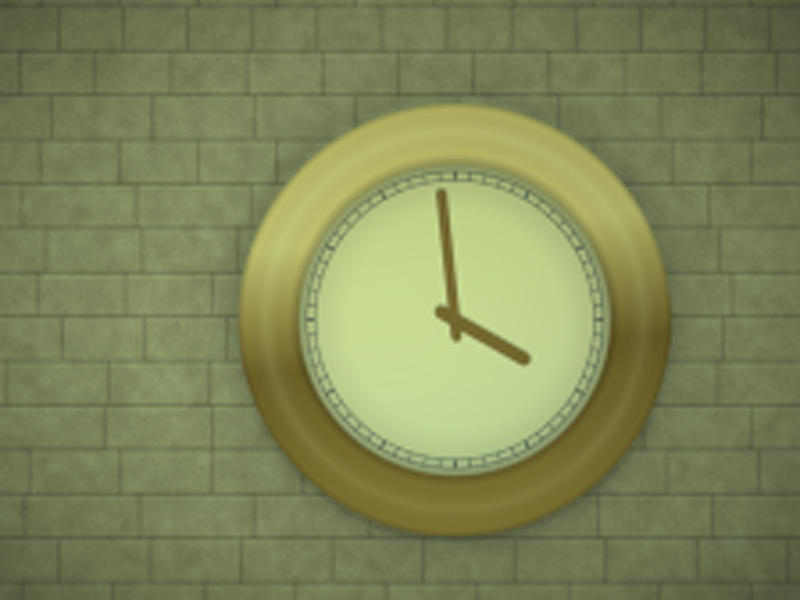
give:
3.59
